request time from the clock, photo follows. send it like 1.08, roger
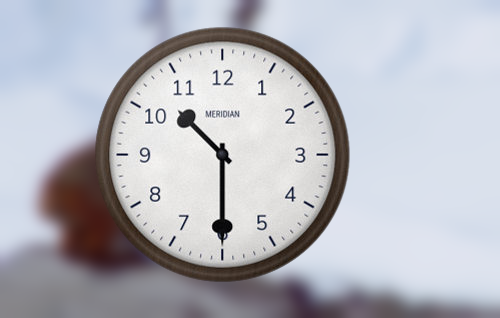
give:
10.30
